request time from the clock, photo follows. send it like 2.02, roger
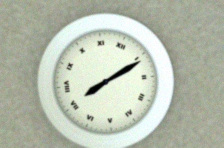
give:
7.06
